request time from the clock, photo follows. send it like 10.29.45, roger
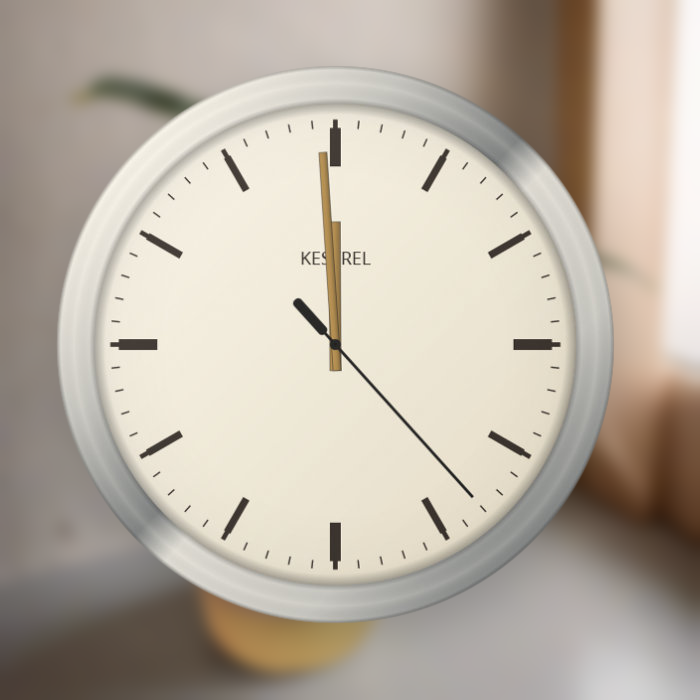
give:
11.59.23
